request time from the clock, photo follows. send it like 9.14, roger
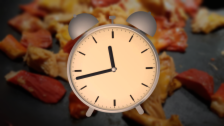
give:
11.43
